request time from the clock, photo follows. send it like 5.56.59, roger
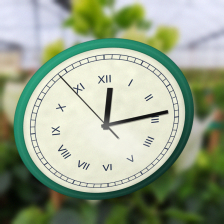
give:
12.13.54
